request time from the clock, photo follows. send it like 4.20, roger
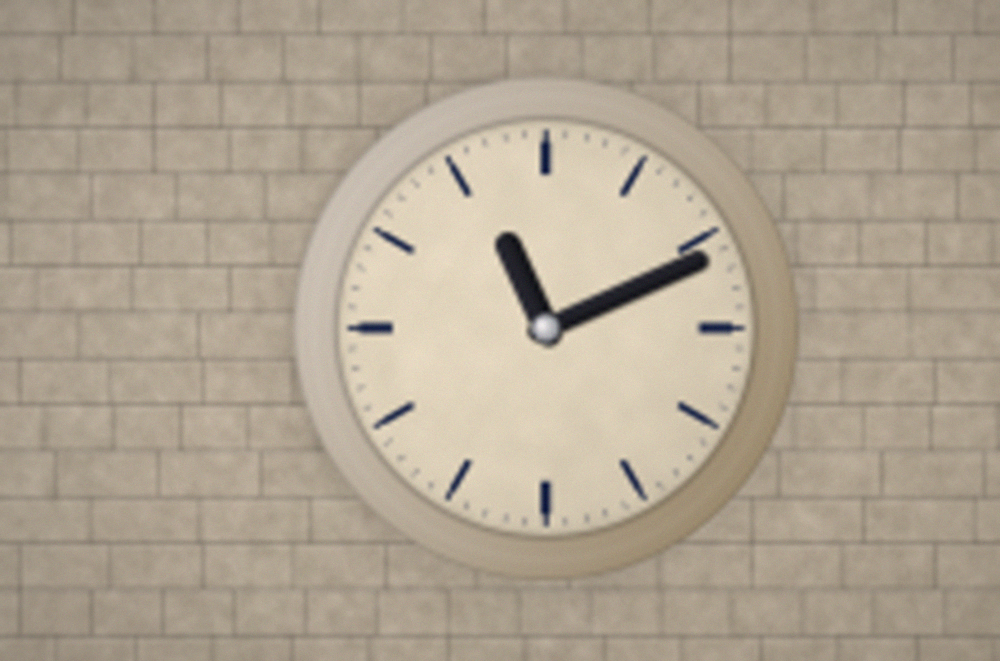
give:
11.11
